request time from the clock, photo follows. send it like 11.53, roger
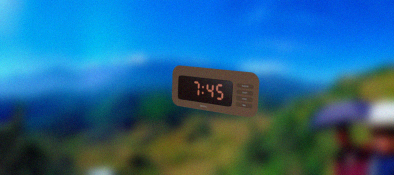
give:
7.45
